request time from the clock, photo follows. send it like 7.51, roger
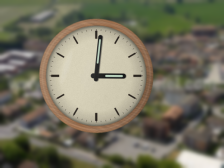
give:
3.01
